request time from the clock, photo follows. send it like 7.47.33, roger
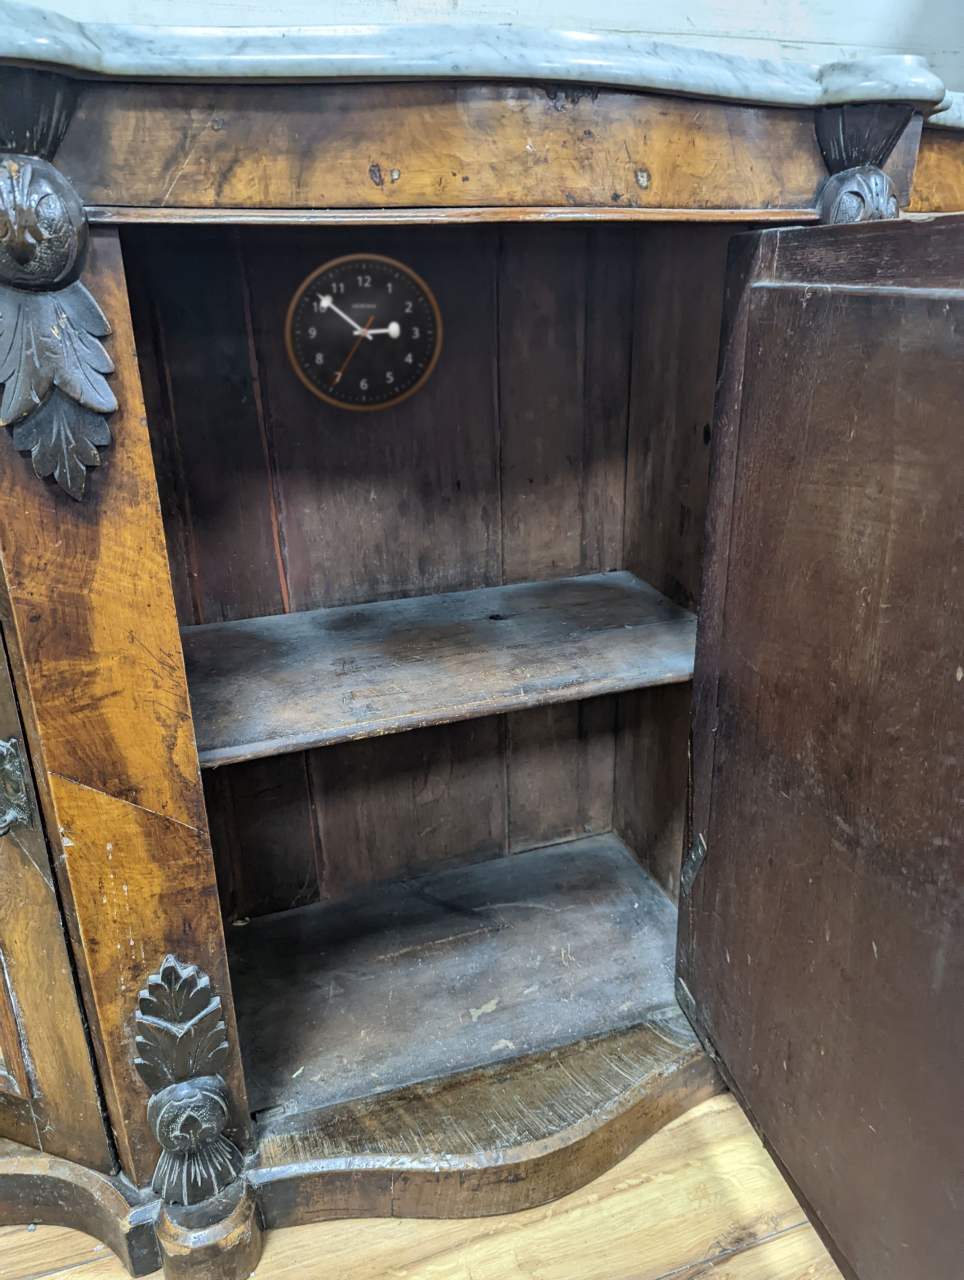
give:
2.51.35
